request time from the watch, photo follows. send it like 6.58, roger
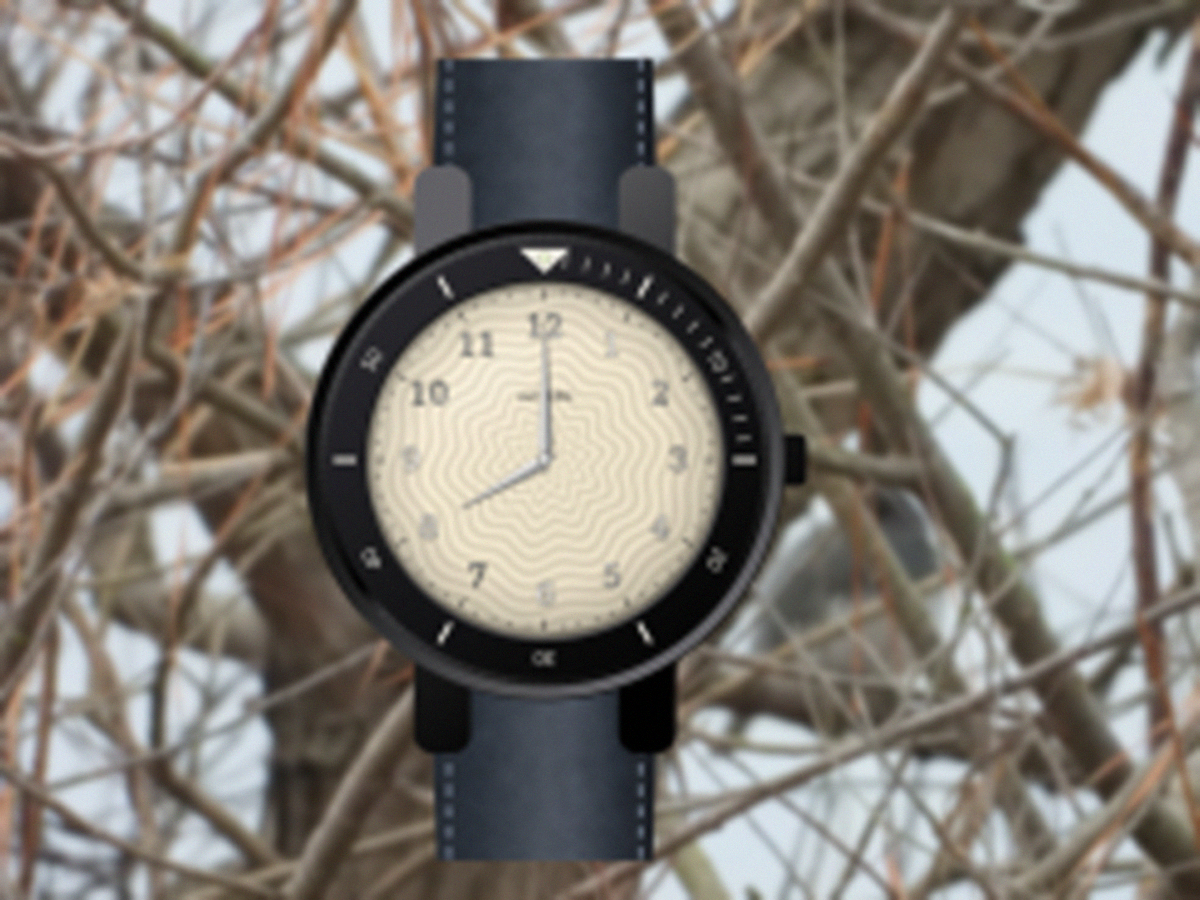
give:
8.00
